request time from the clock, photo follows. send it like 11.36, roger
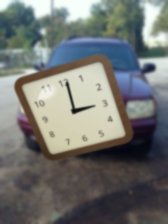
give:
3.01
